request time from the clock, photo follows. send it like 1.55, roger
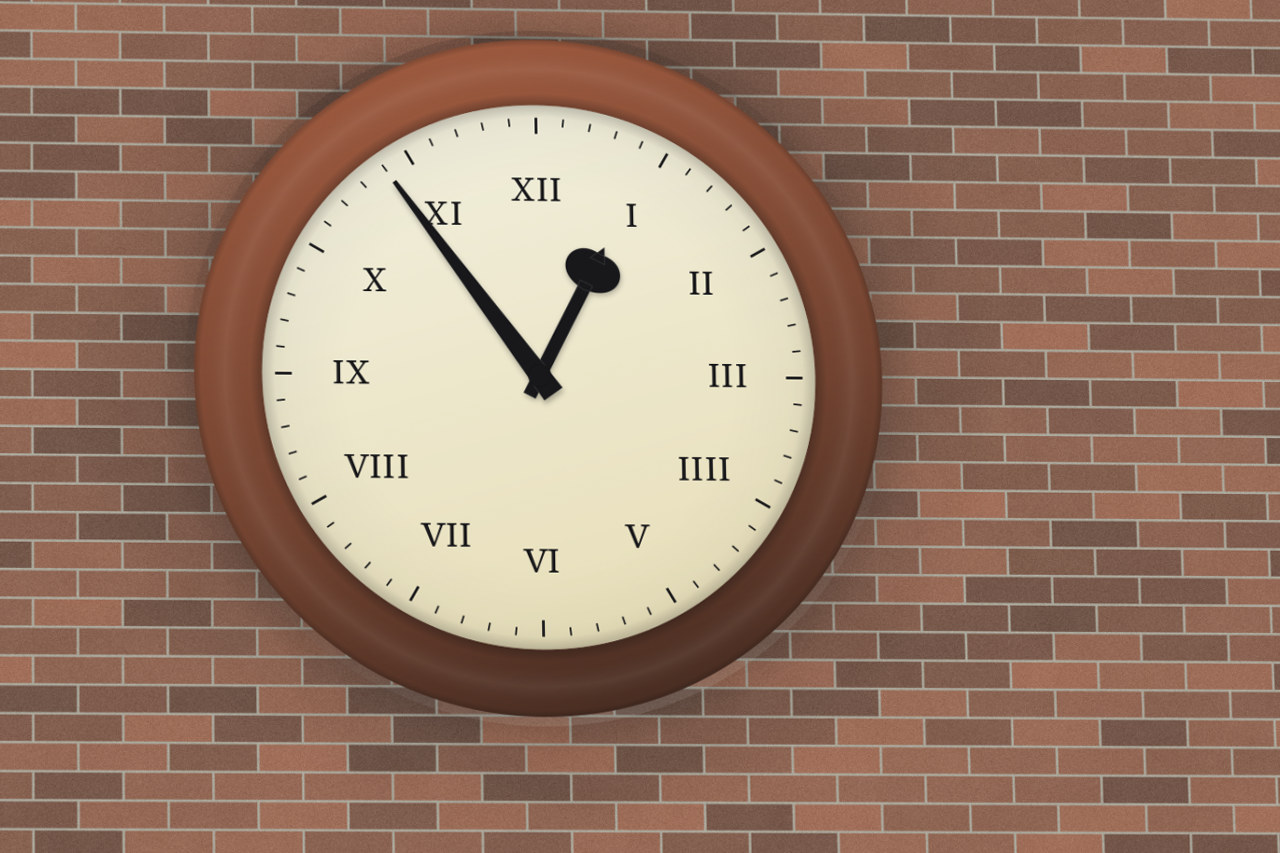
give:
12.54
